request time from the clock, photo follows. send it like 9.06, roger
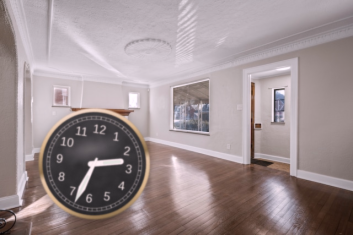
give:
2.33
